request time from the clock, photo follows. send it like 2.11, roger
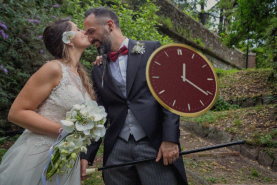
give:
12.21
